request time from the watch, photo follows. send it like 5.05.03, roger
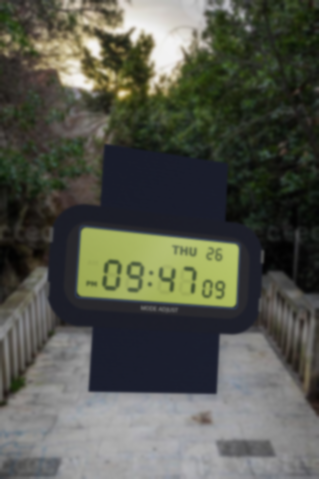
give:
9.47.09
